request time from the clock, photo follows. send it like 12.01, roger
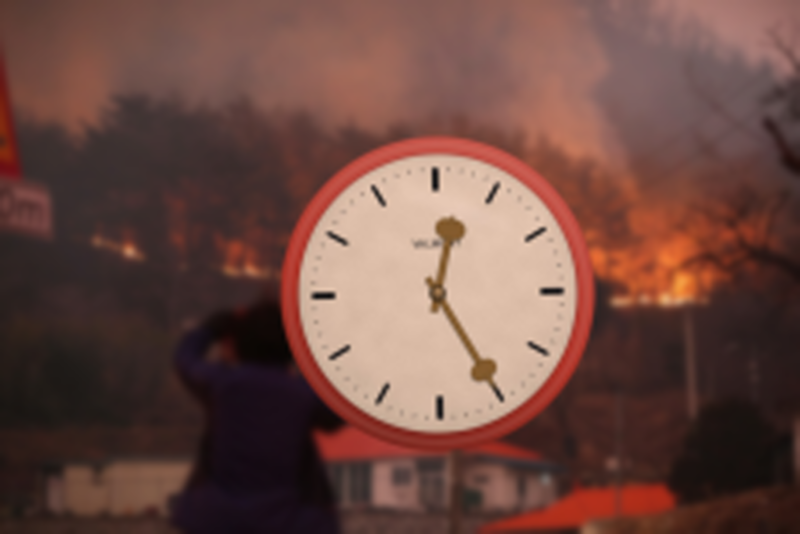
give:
12.25
